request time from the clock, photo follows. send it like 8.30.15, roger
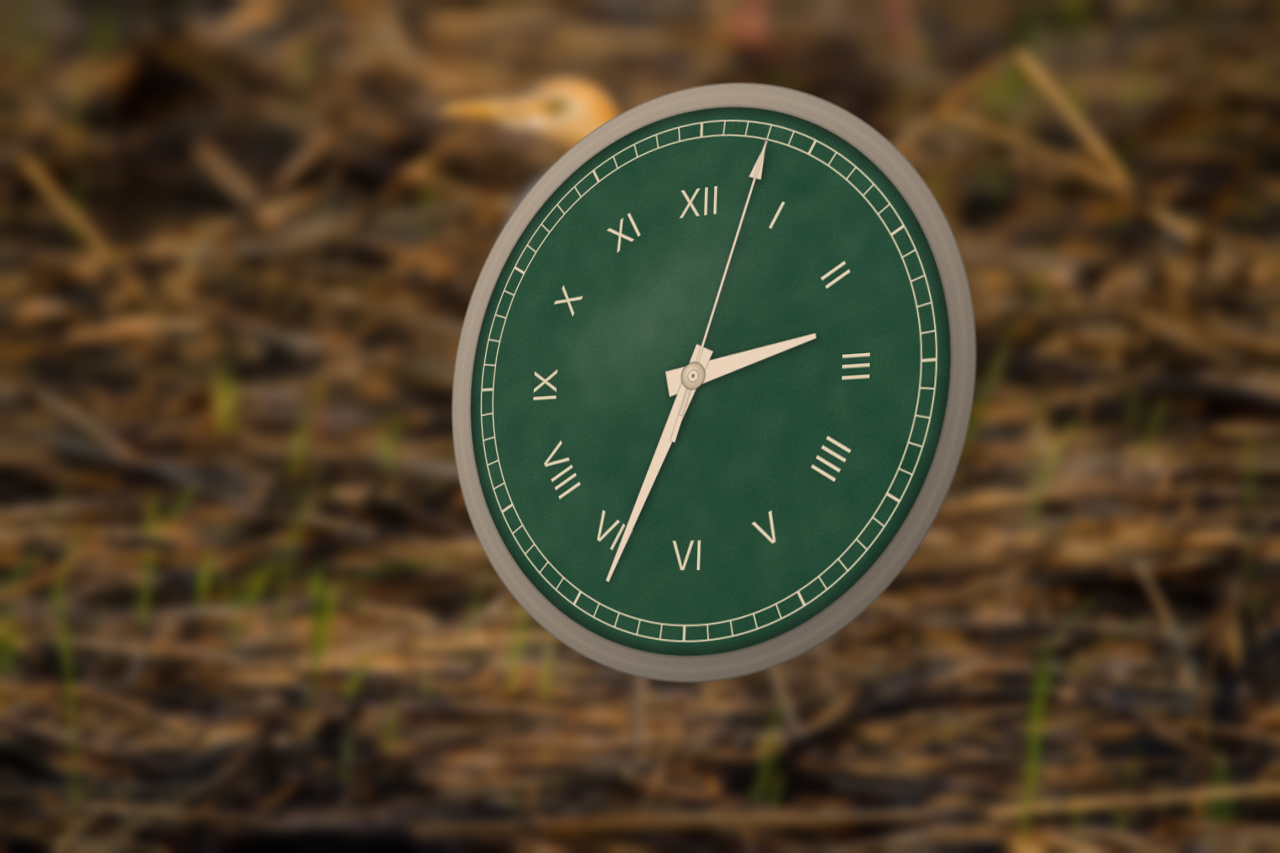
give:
2.34.03
